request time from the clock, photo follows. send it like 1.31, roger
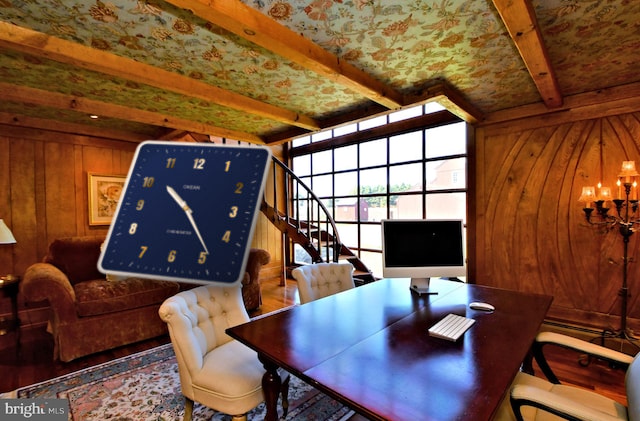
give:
10.24
